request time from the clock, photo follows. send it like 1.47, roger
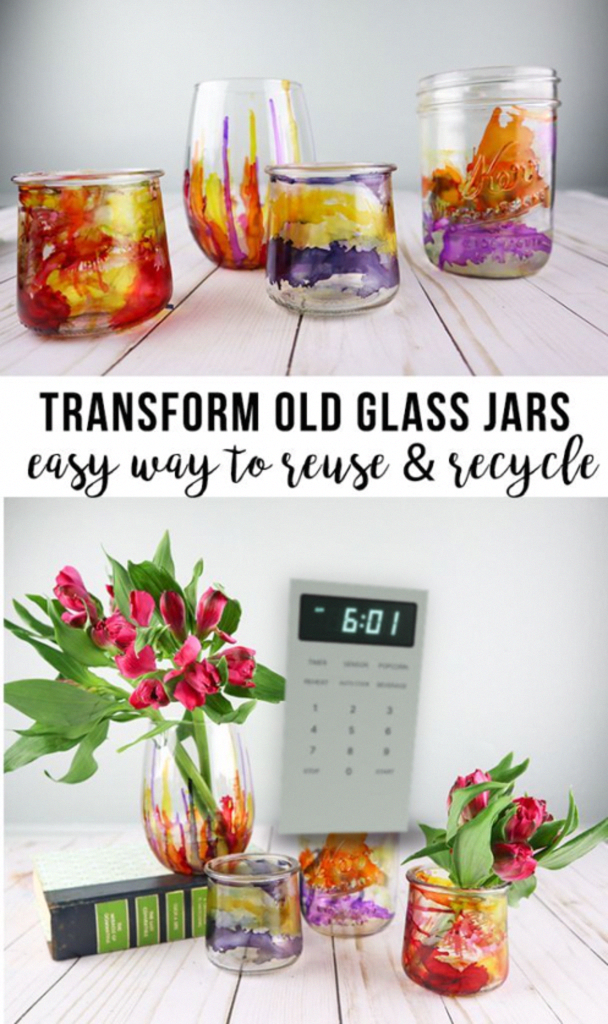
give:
6.01
